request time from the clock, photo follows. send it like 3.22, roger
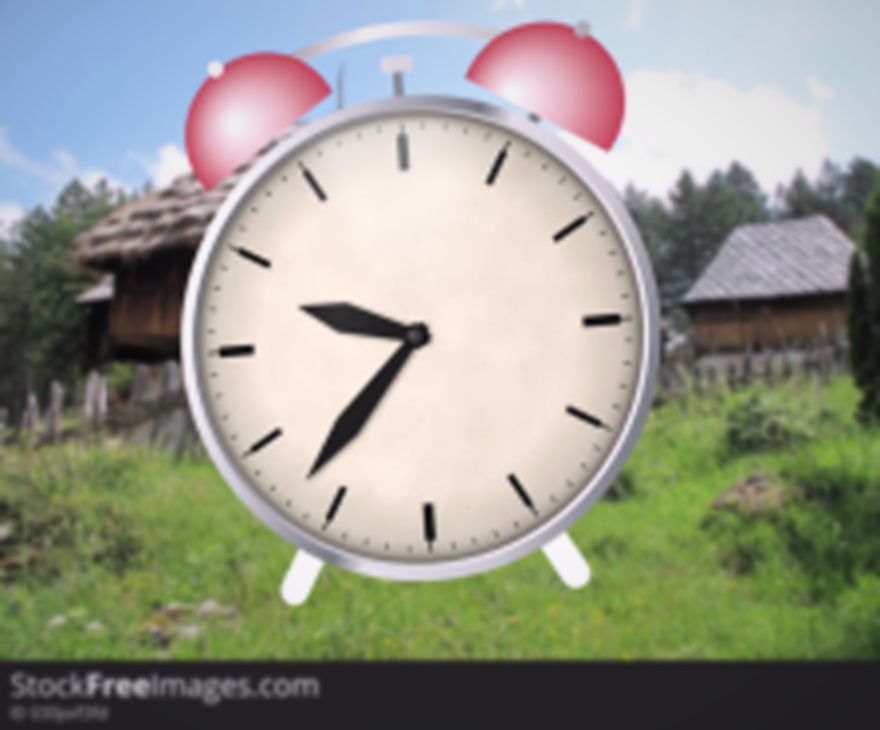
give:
9.37
